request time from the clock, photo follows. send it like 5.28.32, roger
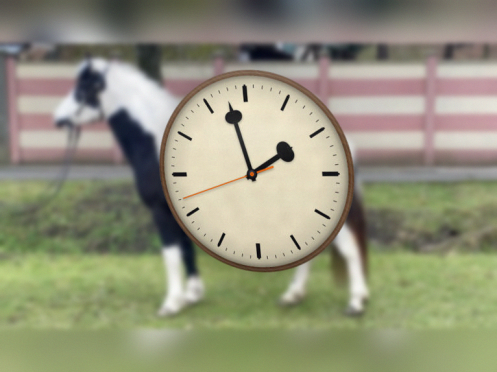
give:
1.57.42
